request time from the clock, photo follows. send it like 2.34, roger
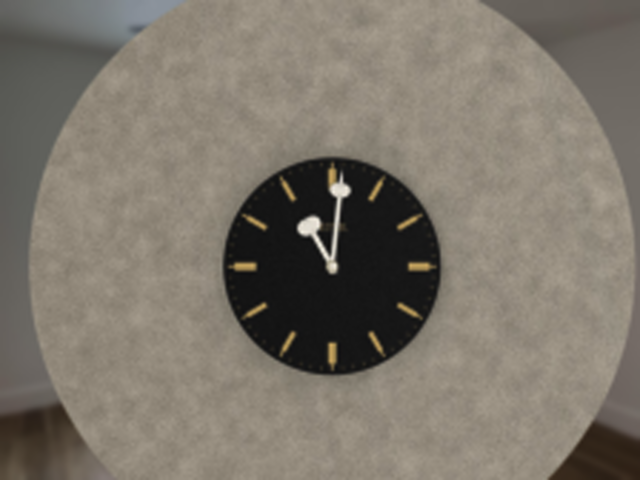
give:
11.01
